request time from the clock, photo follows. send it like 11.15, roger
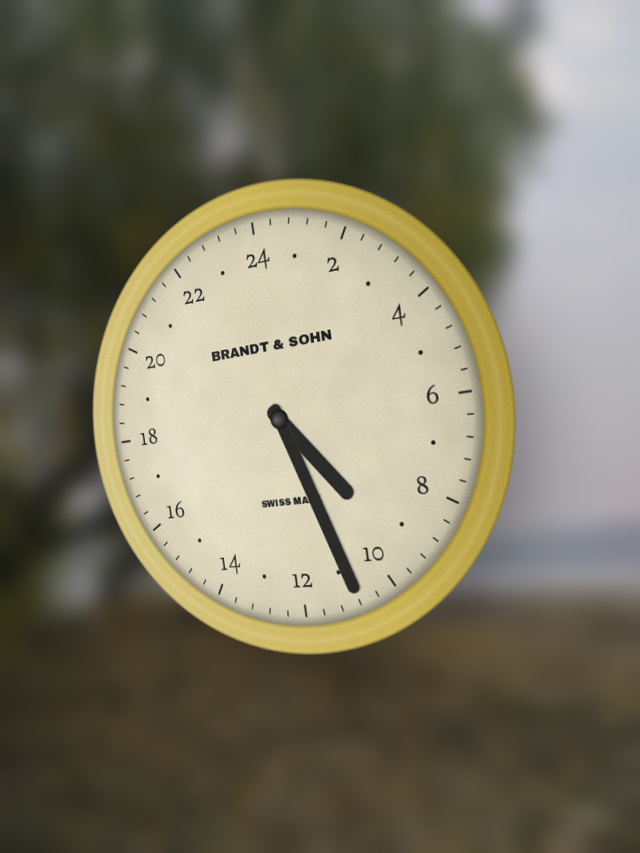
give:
9.27
